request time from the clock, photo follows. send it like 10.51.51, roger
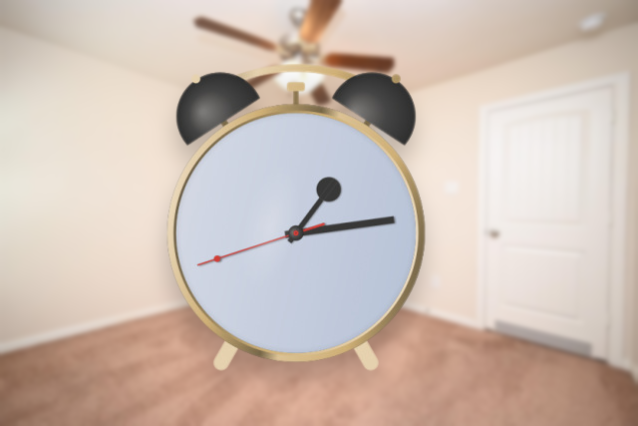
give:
1.13.42
